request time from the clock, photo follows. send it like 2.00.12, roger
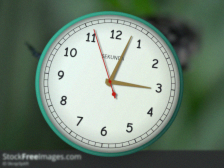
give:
3.02.56
